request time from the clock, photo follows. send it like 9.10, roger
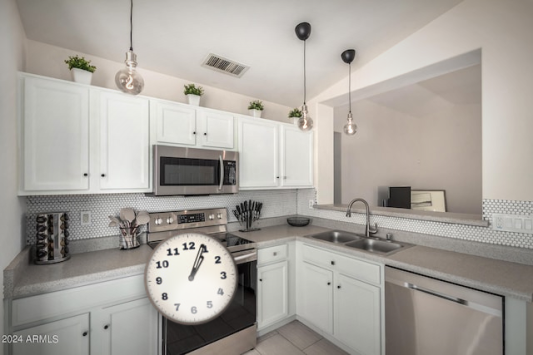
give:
1.04
